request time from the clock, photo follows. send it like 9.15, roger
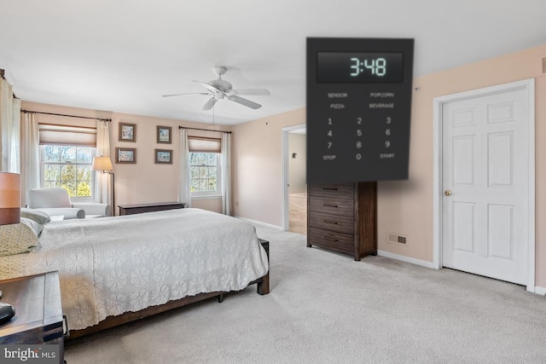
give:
3.48
